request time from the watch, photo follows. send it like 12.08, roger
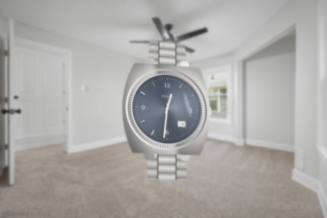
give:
12.31
